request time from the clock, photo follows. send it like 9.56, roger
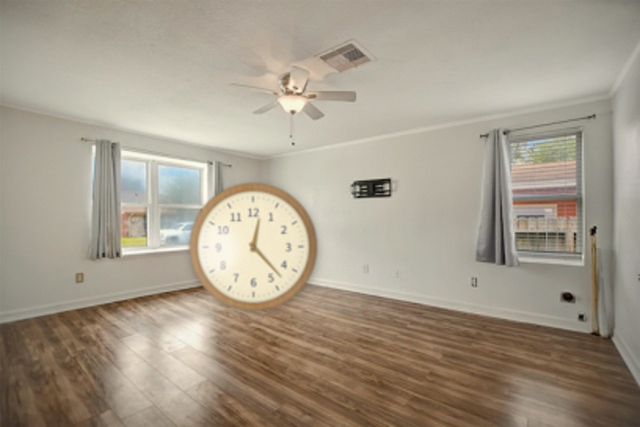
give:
12.23
